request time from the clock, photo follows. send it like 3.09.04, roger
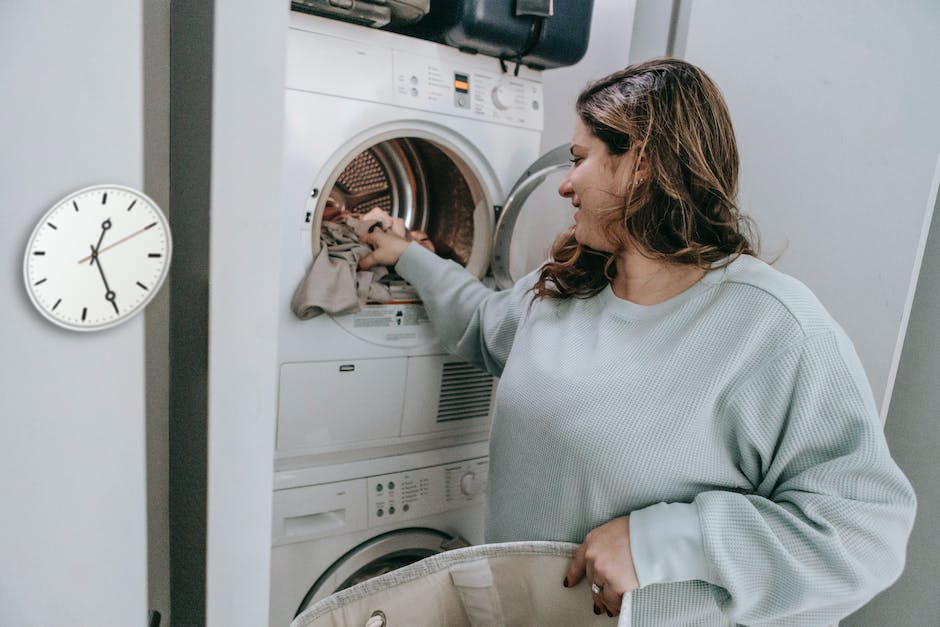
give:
12.25.10
